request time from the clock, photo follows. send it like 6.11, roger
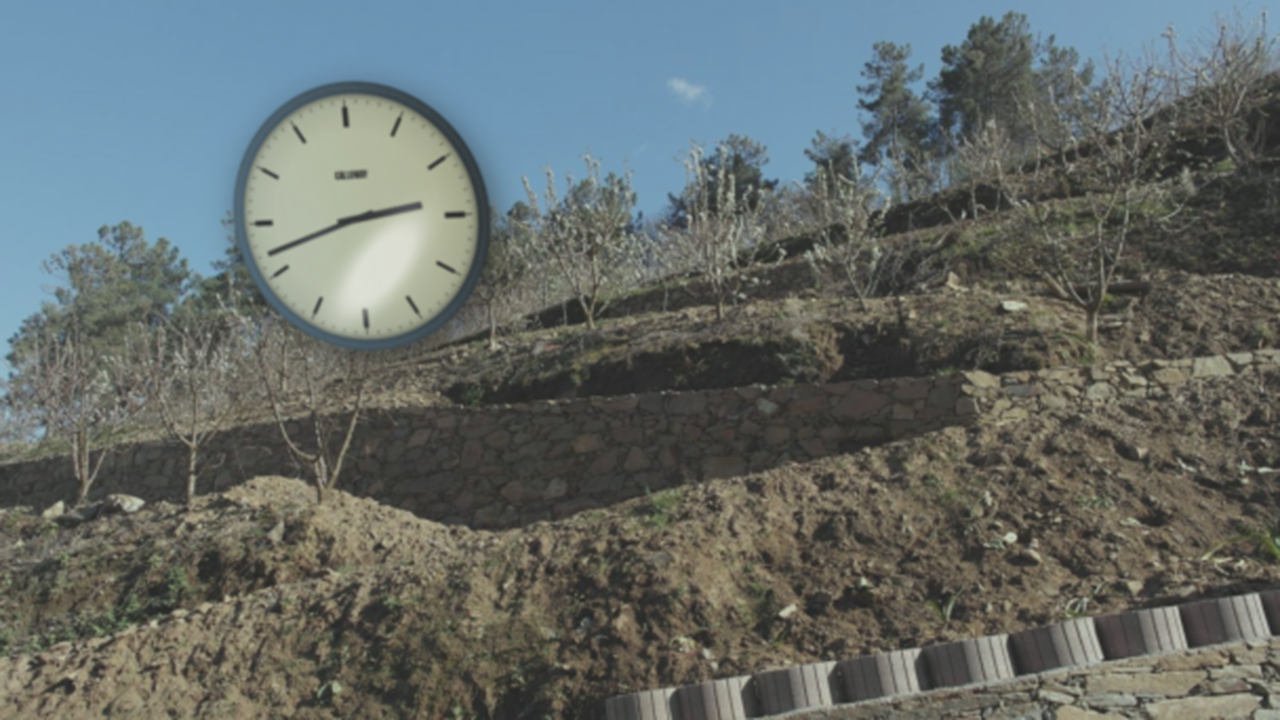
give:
2.42
